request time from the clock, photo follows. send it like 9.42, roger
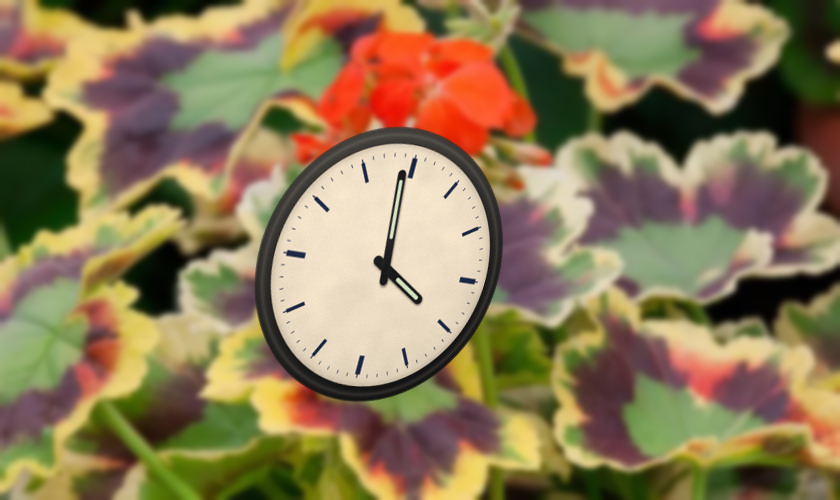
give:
3.59
